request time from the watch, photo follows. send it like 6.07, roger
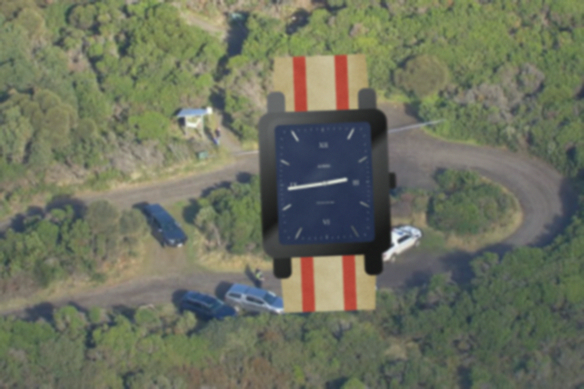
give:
2.44
